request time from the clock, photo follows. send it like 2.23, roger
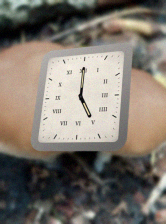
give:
5.00
